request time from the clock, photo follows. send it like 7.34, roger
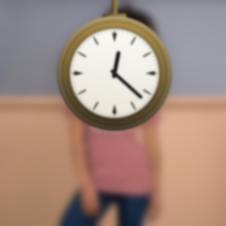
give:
12.22
